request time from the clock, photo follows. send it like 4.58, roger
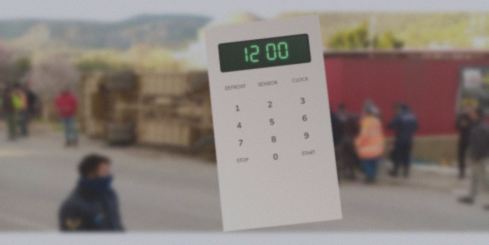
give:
12.00
